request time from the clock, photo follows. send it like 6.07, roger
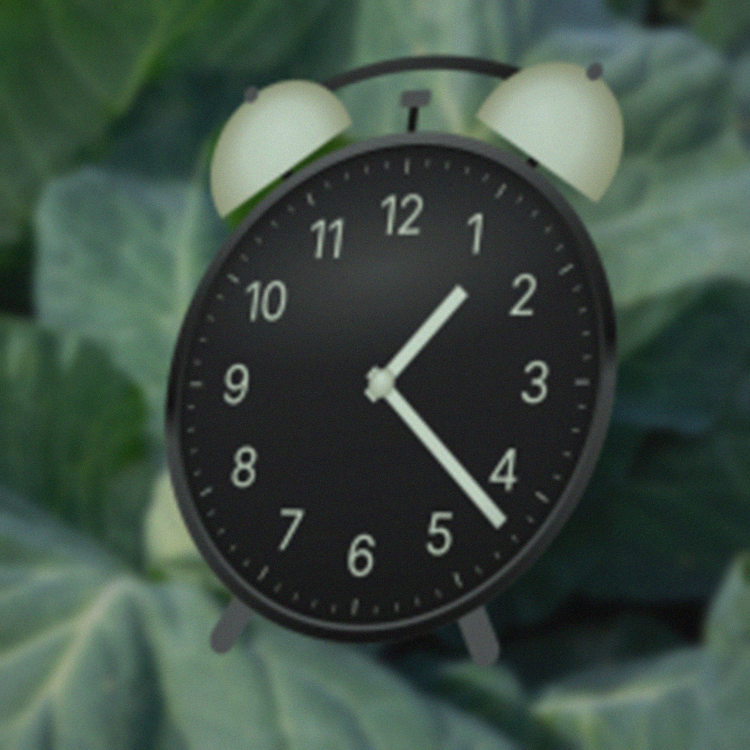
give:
1.22
